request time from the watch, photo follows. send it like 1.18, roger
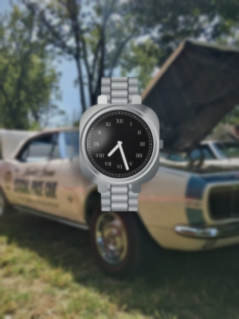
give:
7.27
